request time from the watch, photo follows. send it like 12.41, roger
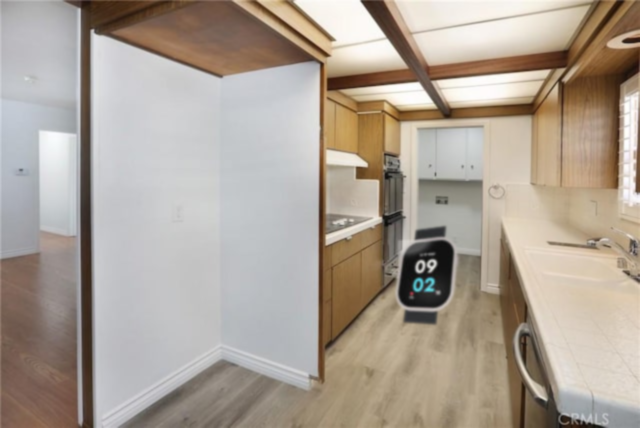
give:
9.02
